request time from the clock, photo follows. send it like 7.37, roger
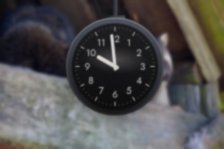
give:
9.59
